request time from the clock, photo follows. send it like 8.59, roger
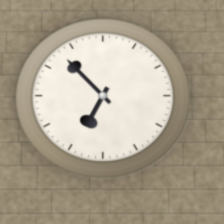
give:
6.53
